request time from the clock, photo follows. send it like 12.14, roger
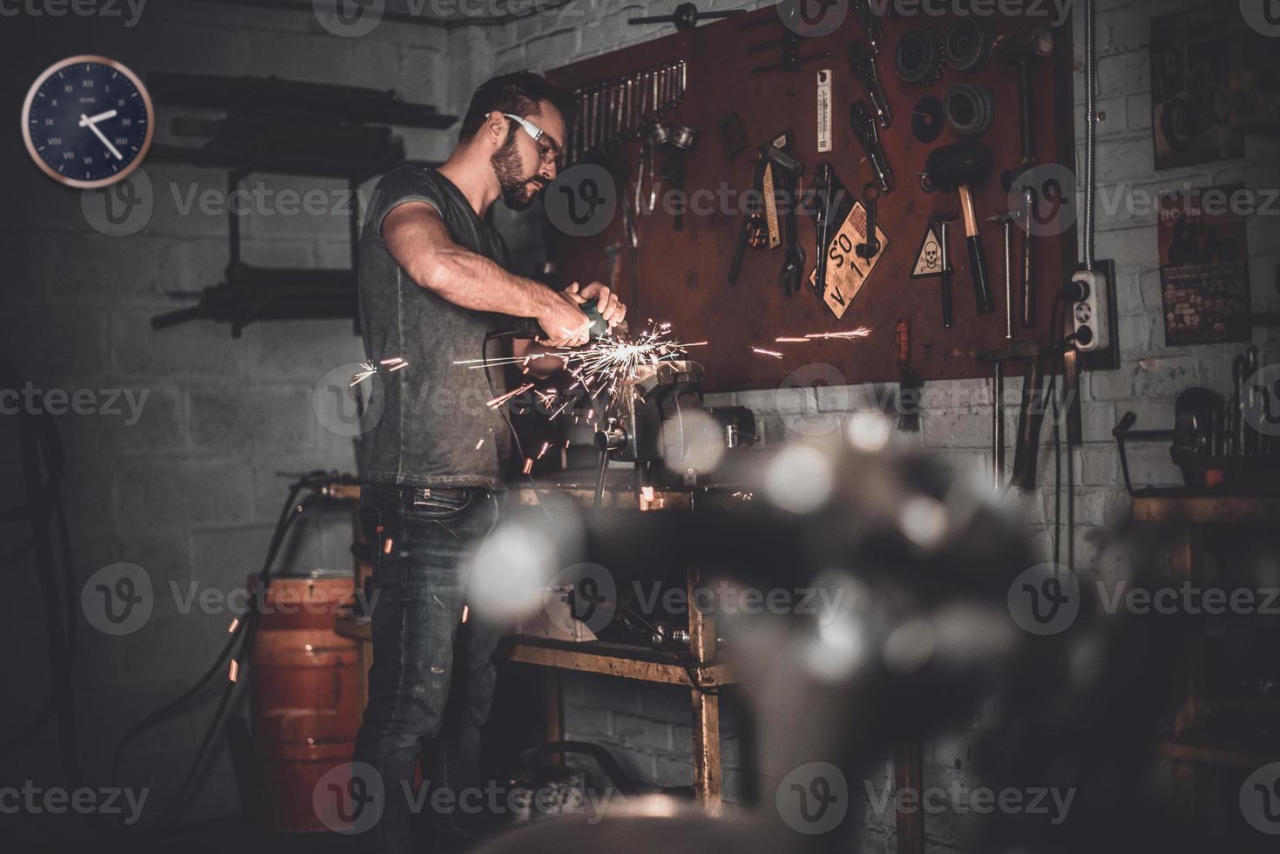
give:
2.23
